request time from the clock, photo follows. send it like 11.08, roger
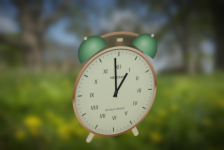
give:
12.59
